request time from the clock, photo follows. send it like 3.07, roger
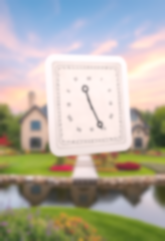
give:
11.26
